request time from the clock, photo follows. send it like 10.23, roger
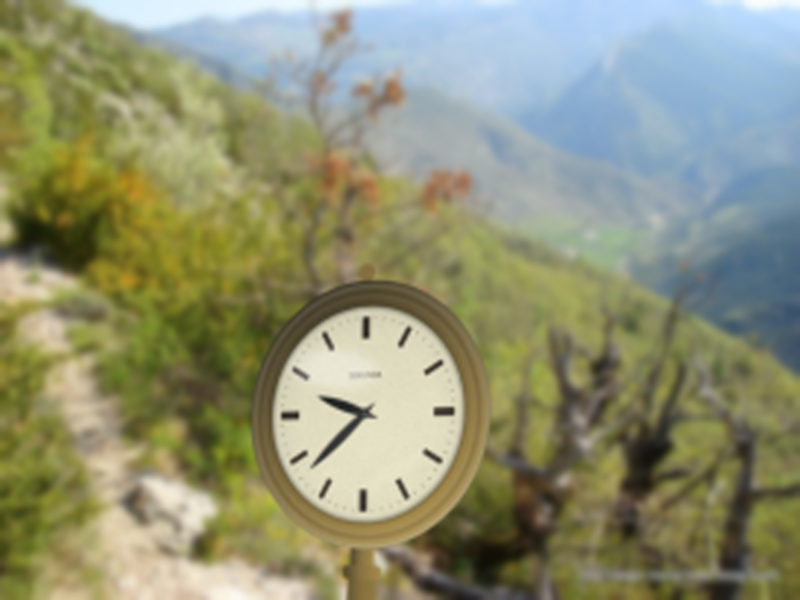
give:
9.38
